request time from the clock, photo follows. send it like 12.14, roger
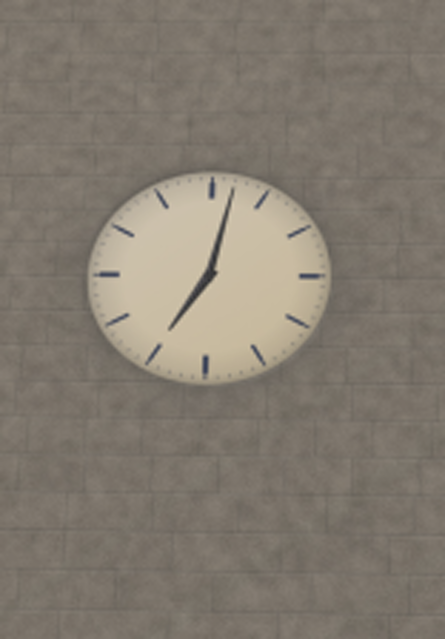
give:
7.02
